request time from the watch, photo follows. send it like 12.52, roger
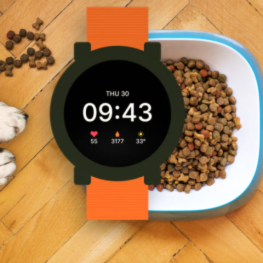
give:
9.43
